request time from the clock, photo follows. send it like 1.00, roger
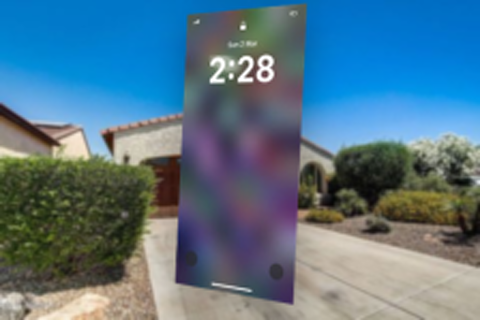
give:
2.28
